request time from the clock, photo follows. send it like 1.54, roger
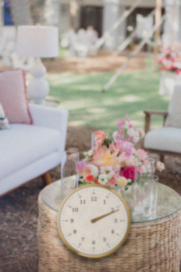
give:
2.11
